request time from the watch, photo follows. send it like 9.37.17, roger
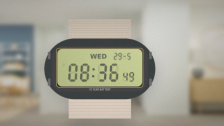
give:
8.36.49
